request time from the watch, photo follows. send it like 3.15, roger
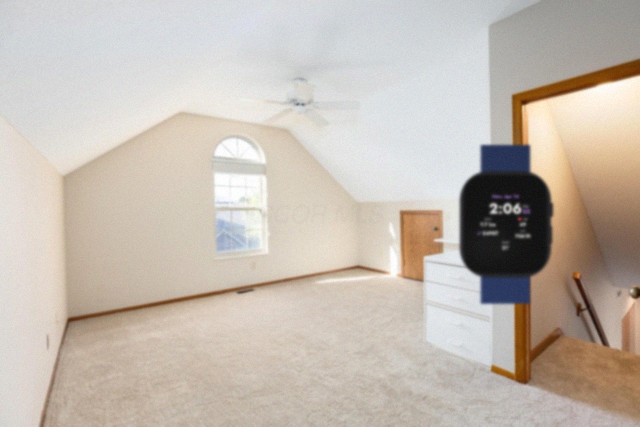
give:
2.06
